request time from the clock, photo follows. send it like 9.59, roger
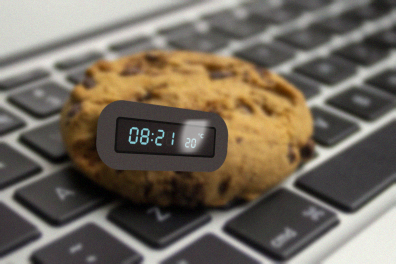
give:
8.21
